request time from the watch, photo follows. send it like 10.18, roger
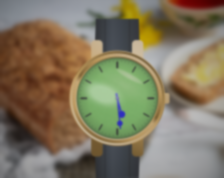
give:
5.29
